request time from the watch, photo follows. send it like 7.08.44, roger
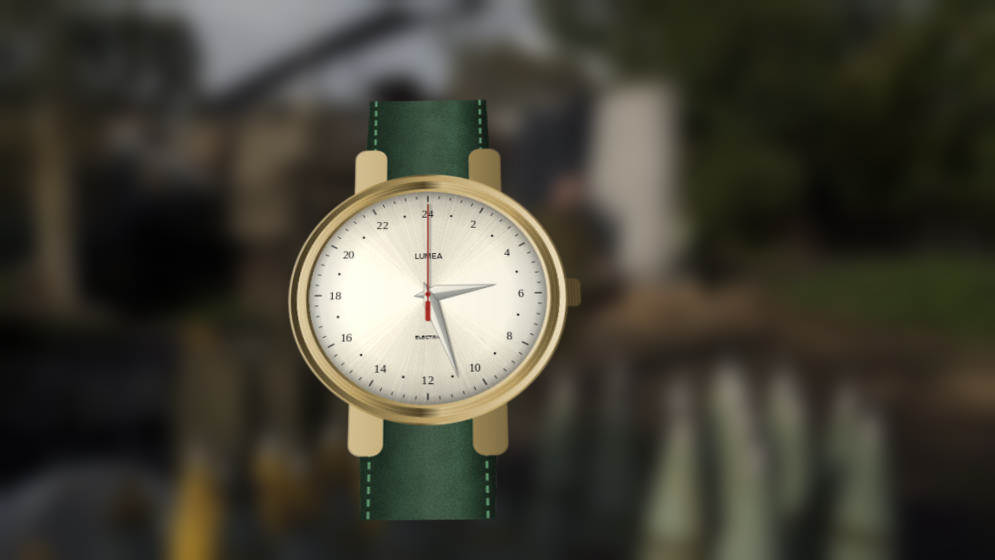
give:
5.27.00
